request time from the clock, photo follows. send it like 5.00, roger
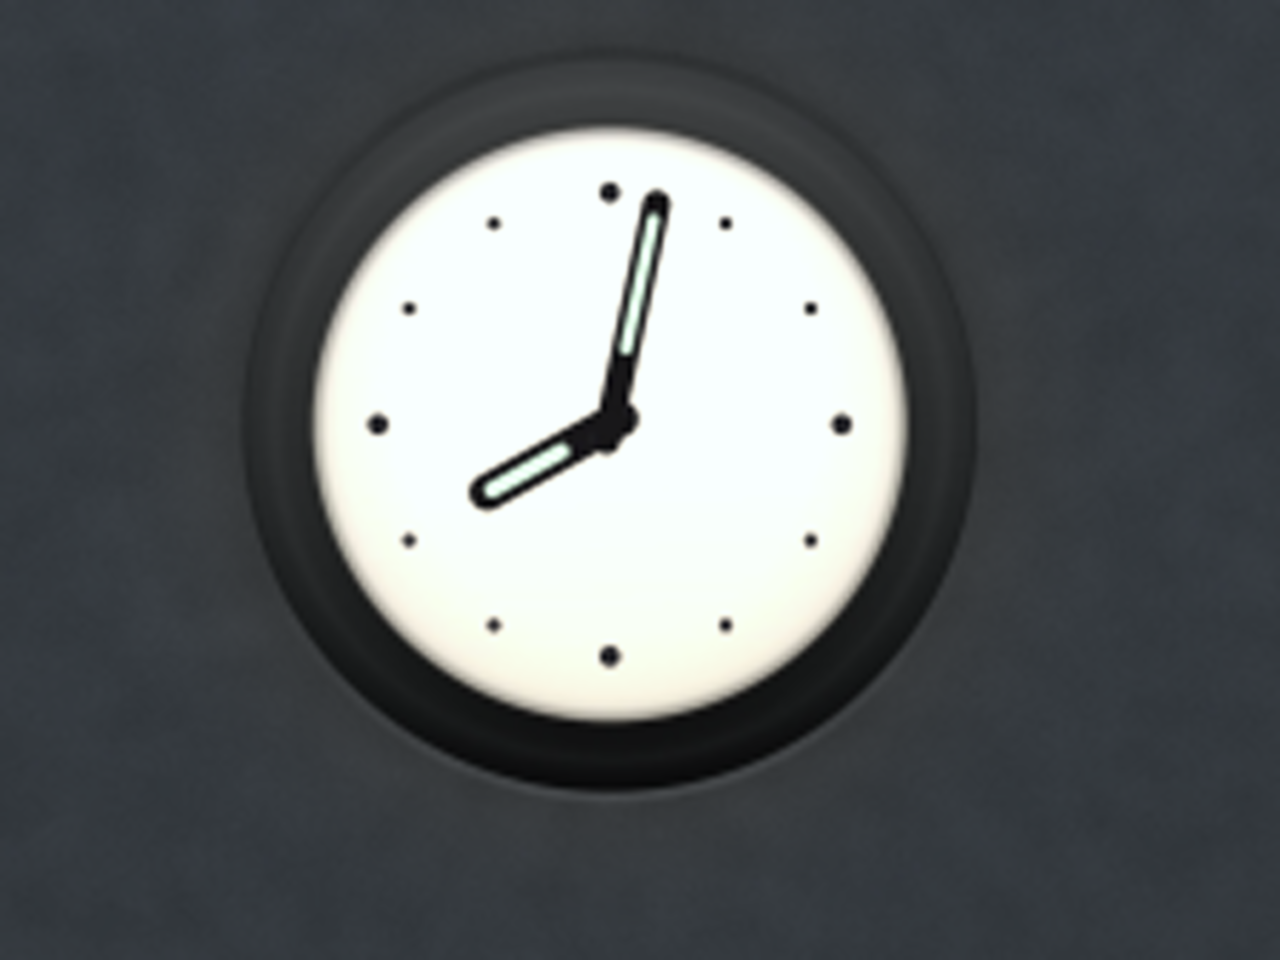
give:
8.02
